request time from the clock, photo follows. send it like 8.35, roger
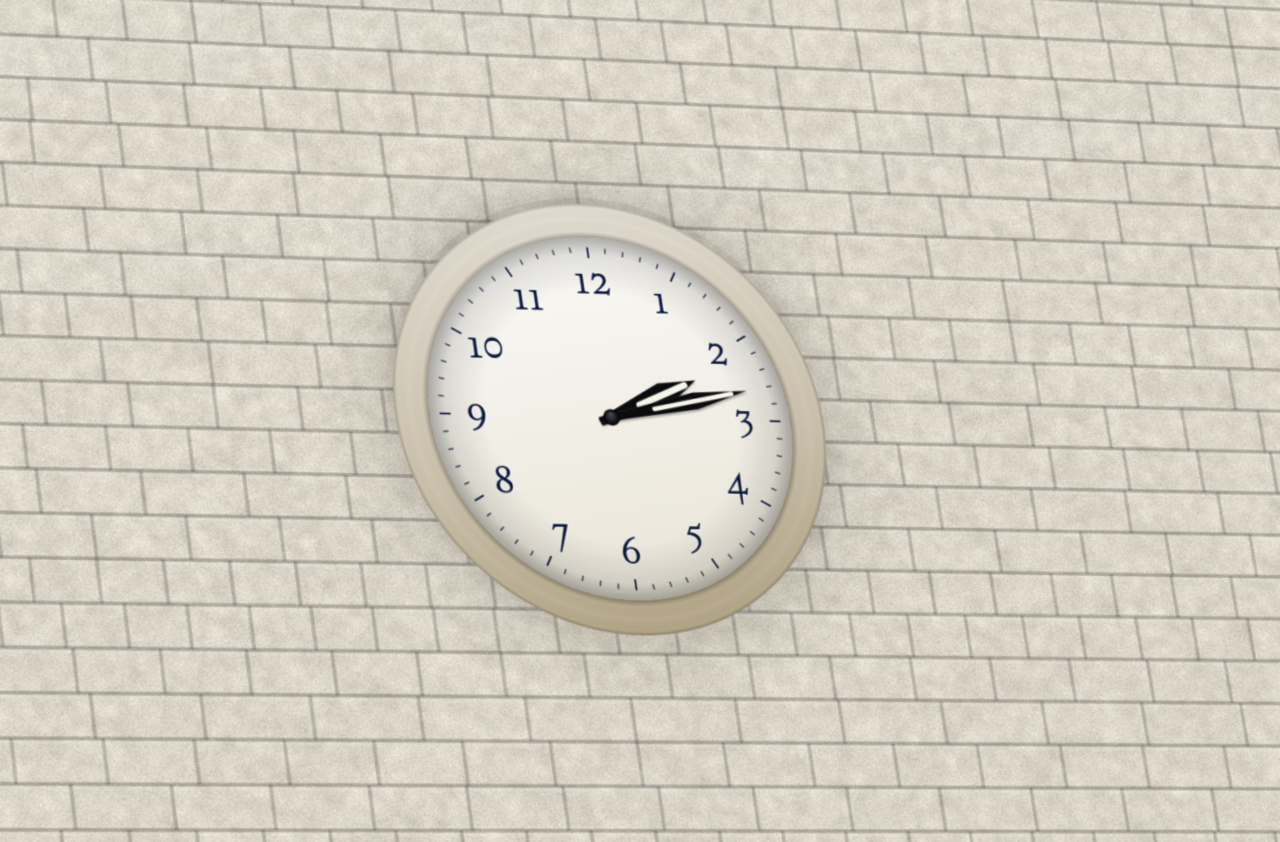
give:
2.13
